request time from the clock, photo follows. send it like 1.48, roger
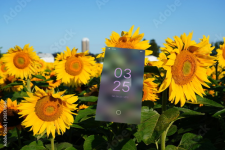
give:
3.25
